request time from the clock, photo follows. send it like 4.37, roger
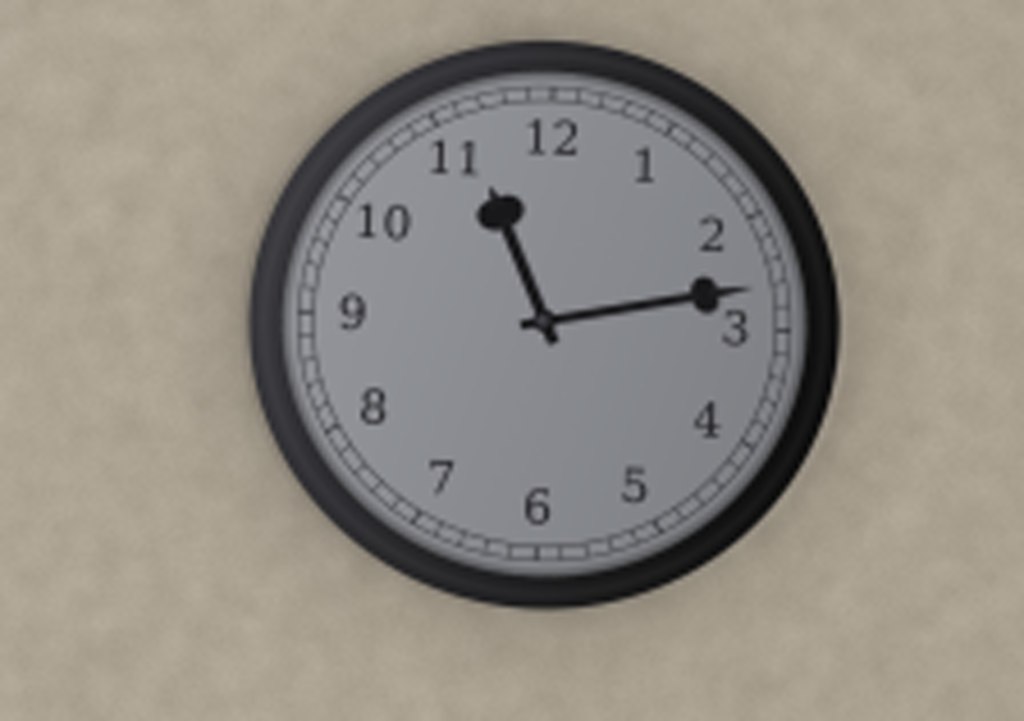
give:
11.13
